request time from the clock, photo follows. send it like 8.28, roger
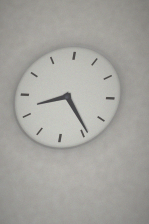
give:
8.24
